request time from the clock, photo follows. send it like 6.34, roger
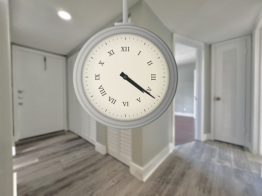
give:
4.21
